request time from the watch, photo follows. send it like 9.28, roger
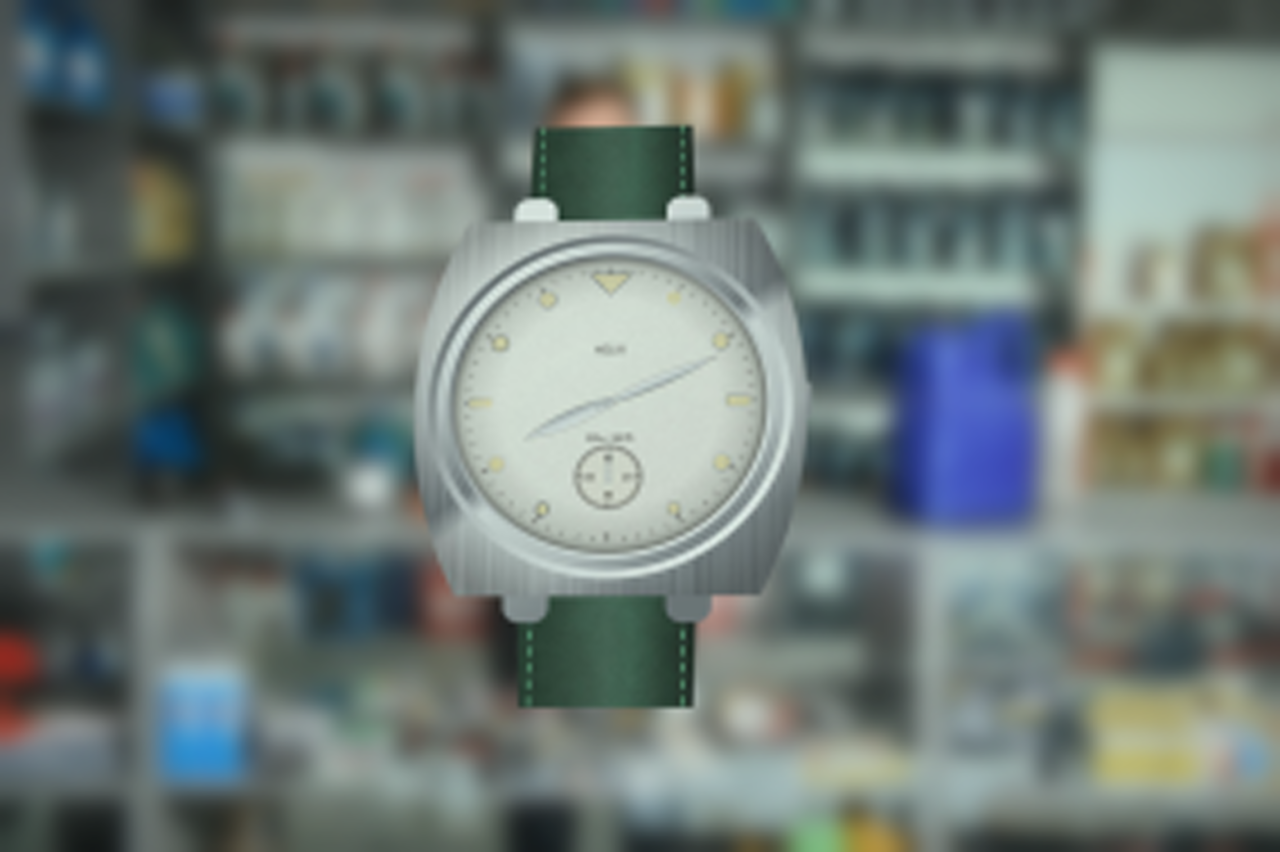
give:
8.11
